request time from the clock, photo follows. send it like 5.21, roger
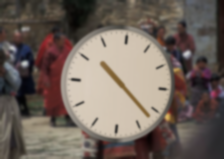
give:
10.22
